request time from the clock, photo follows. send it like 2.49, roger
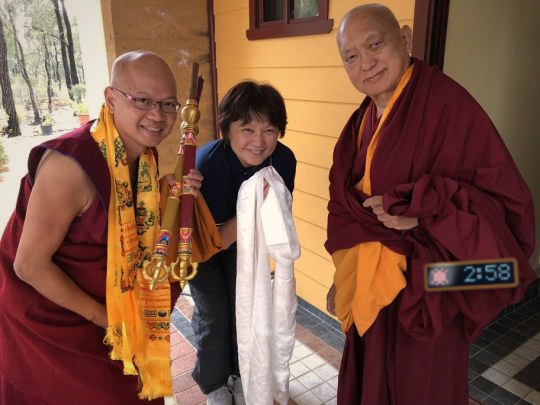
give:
2.58
